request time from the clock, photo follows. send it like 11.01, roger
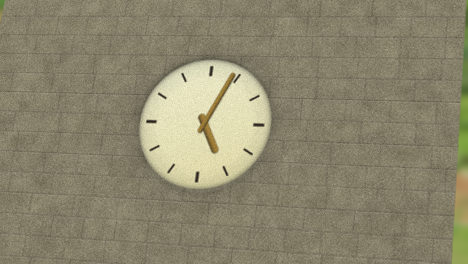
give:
5.04
